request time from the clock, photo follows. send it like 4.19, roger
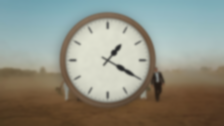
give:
1.20
